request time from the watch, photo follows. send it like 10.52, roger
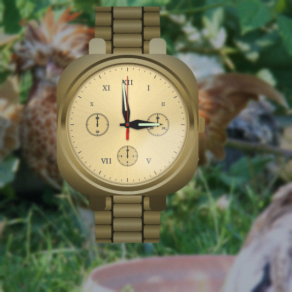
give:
2.59
